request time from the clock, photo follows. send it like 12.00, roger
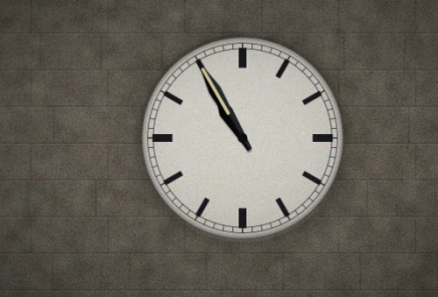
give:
10.55
